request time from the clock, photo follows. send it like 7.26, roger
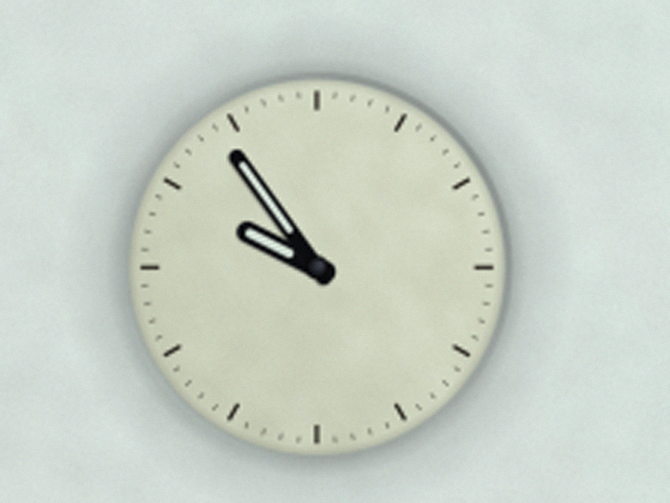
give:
9.54
